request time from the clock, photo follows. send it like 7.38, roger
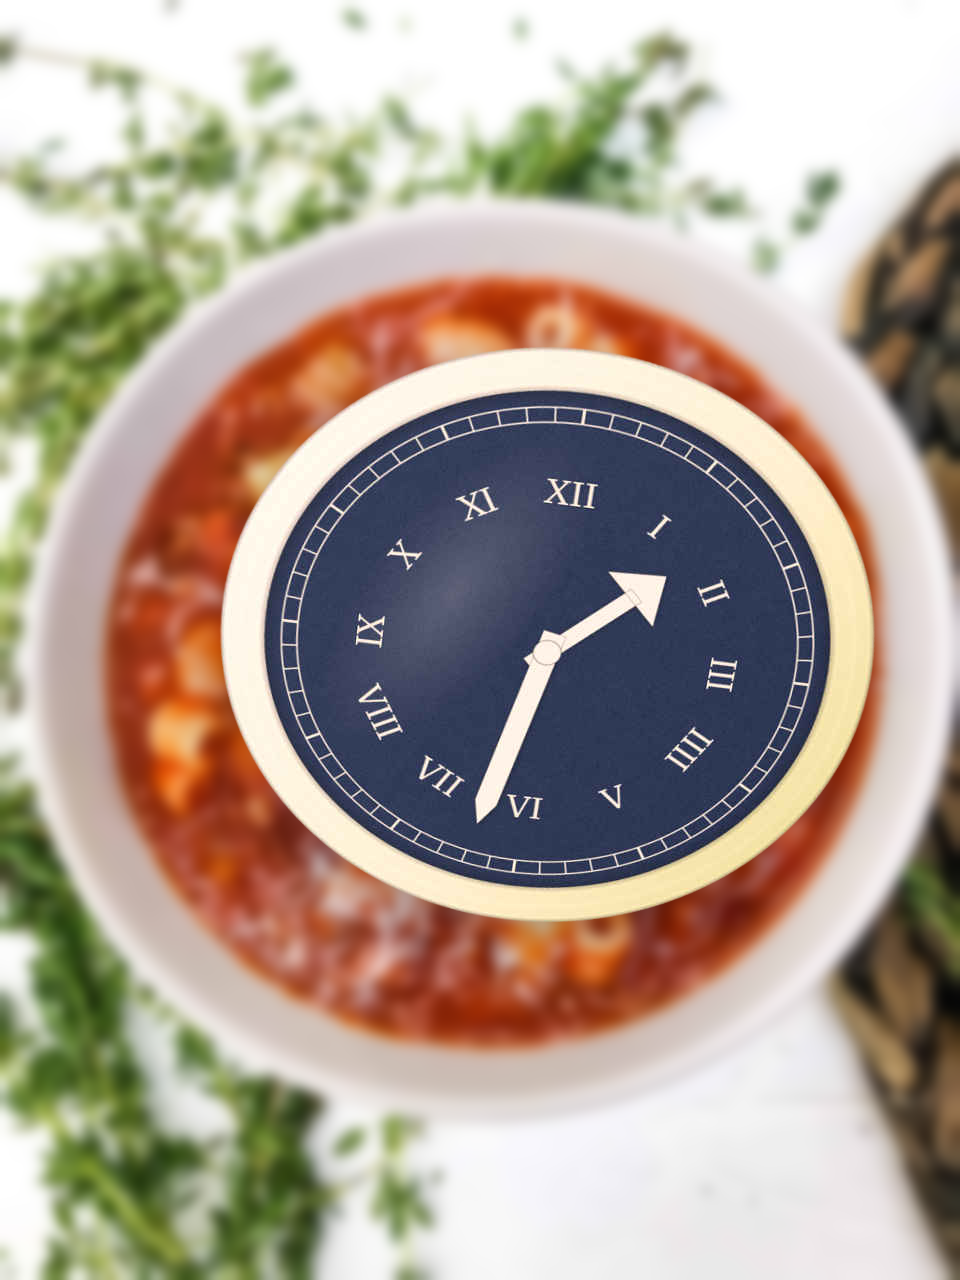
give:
1.32
